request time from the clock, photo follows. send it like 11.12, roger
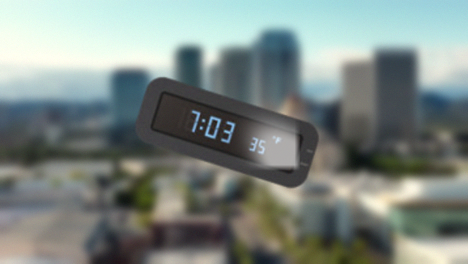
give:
7.03
